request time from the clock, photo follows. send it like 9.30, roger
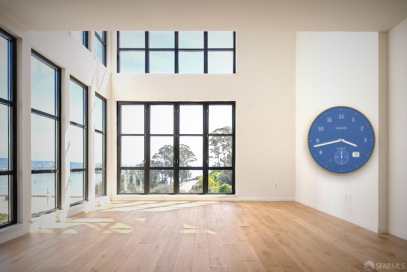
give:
3.43
